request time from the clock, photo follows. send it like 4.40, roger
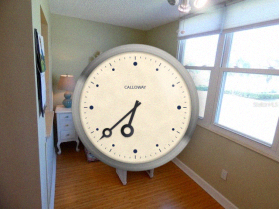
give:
6.38
